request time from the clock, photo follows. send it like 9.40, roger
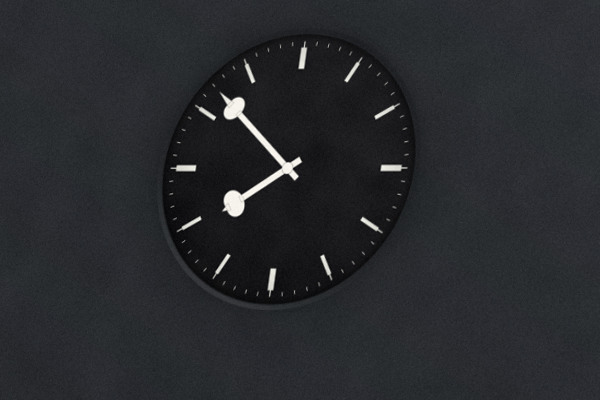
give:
7.52
